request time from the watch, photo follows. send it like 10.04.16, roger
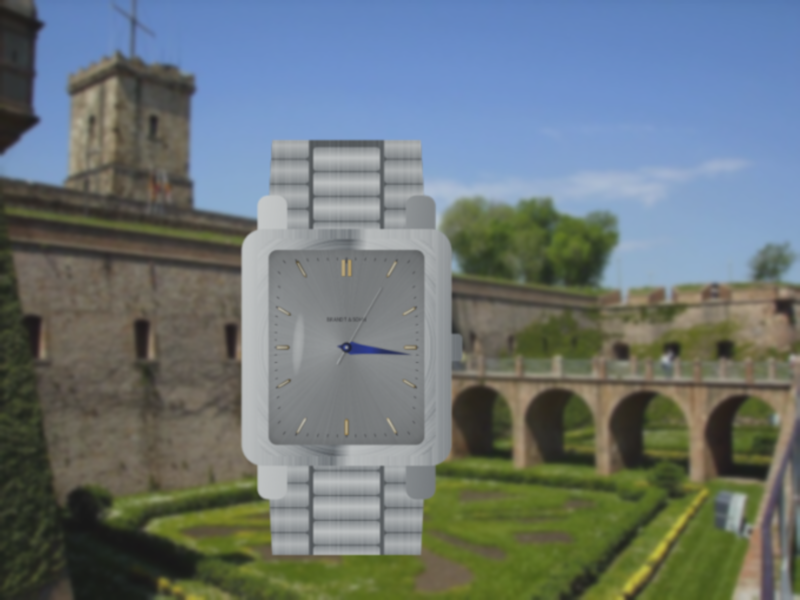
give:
3.16.05
